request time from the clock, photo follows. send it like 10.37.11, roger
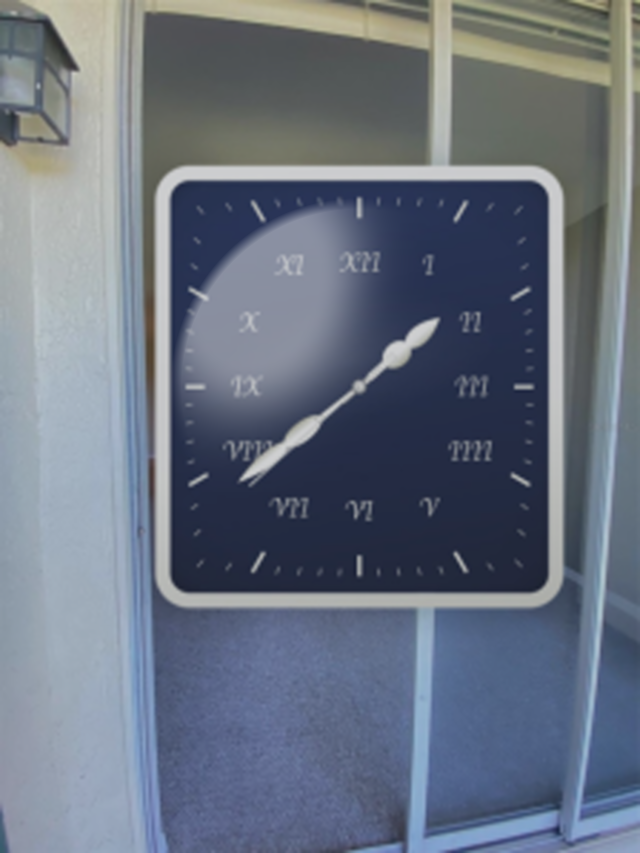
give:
1.38.38
